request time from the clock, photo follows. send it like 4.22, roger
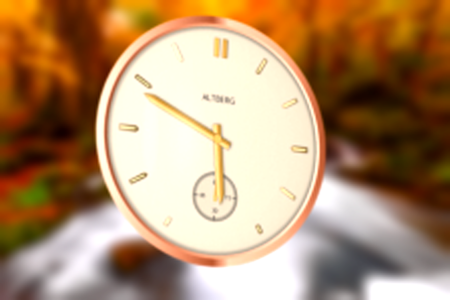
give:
5.49
